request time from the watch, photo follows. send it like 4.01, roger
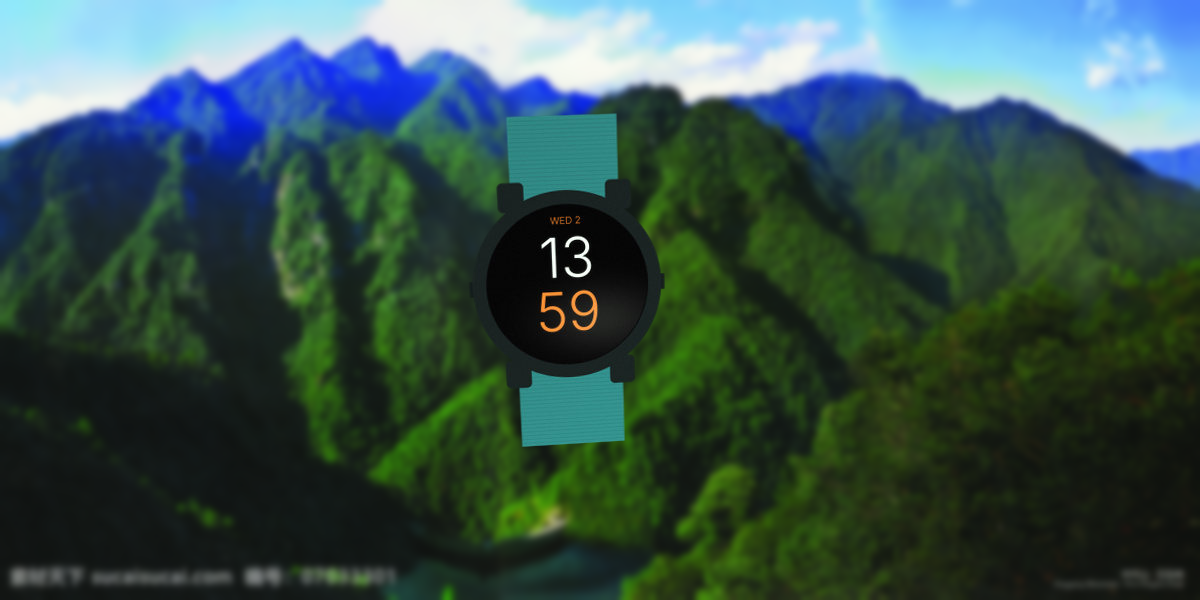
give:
13.59
